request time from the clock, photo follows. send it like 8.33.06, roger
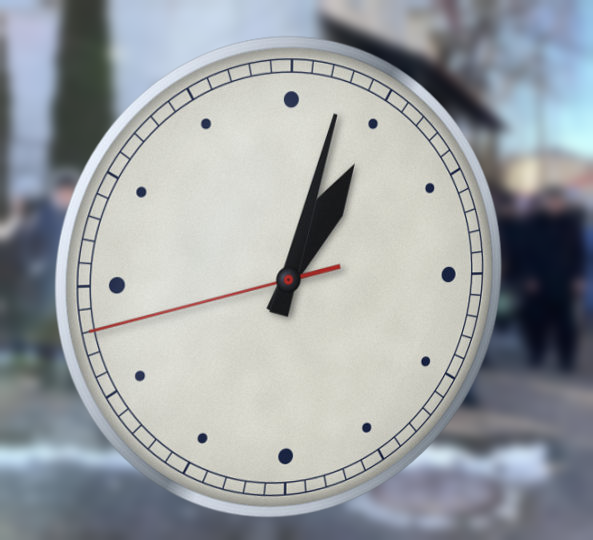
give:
1.02.43
